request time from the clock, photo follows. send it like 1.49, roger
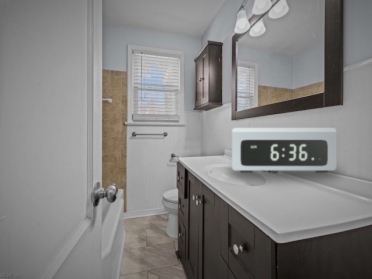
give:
6.36
